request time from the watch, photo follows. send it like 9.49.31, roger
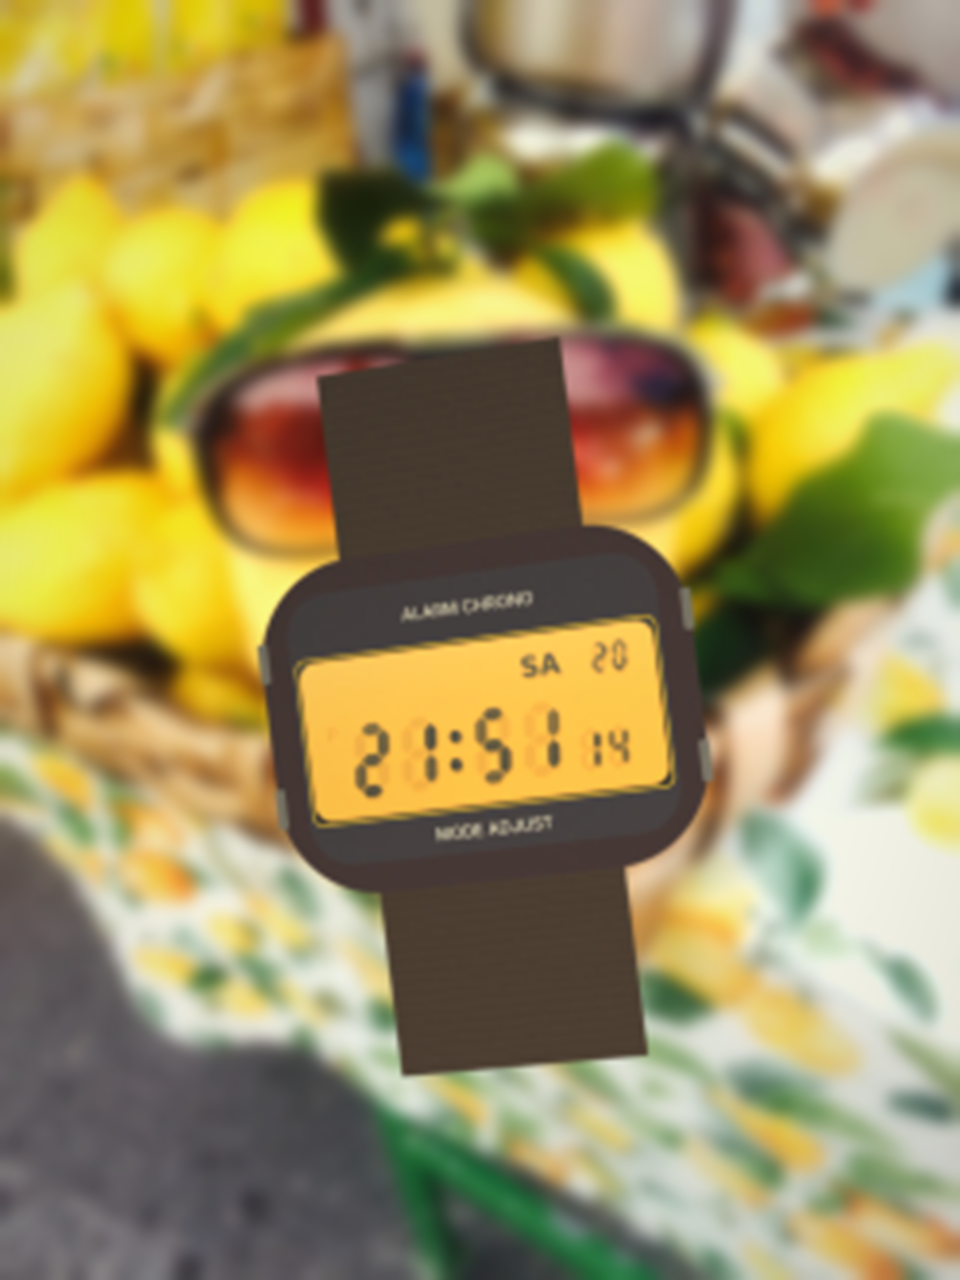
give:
21.51.14
